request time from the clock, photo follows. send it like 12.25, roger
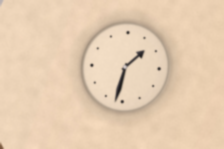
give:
1.32
